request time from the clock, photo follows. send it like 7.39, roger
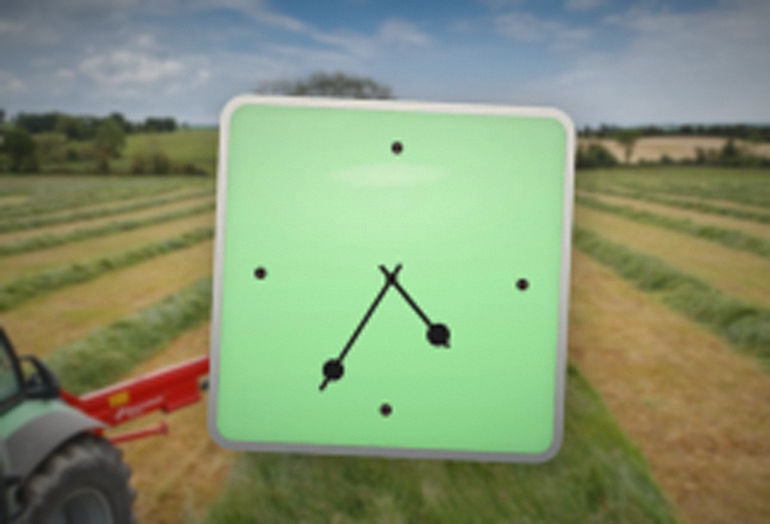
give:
4.35
